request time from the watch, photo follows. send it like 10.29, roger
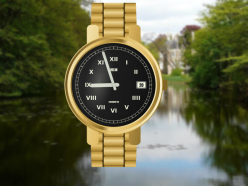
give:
8.57
